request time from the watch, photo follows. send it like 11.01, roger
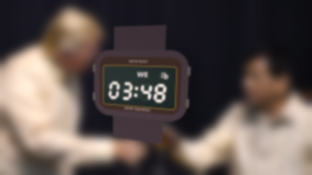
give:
3.48
